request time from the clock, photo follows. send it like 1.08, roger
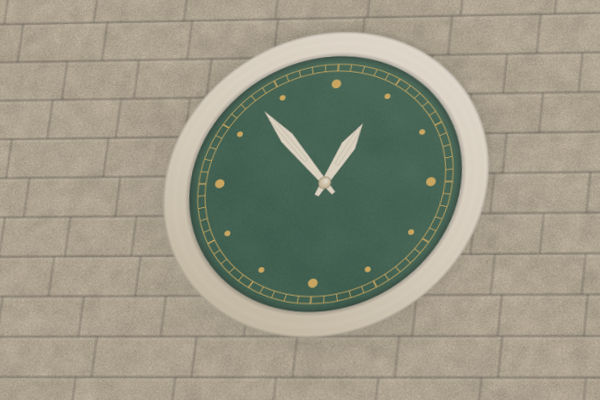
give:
12.53
